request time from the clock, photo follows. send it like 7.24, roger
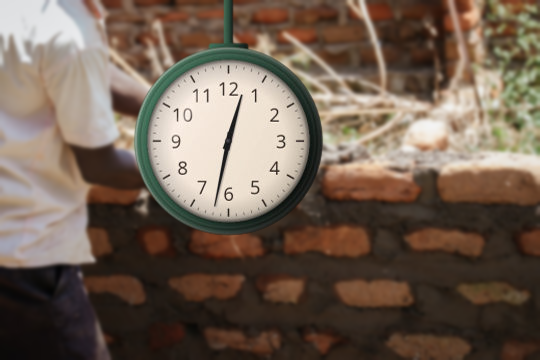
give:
12.32
